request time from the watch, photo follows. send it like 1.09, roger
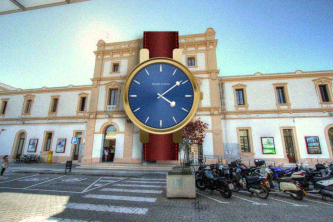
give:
4.09
